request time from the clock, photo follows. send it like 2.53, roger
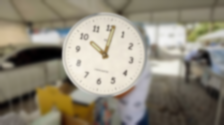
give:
10.01
